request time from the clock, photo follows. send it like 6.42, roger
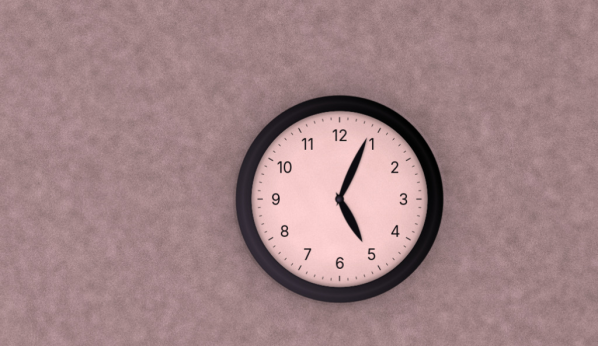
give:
5.04
